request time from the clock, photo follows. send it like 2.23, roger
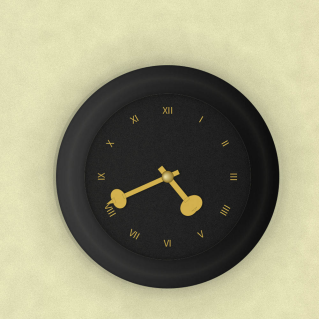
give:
4.41
